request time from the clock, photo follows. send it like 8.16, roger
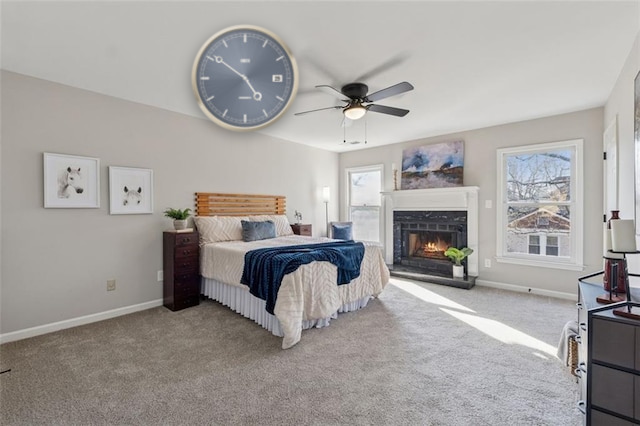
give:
4.51
